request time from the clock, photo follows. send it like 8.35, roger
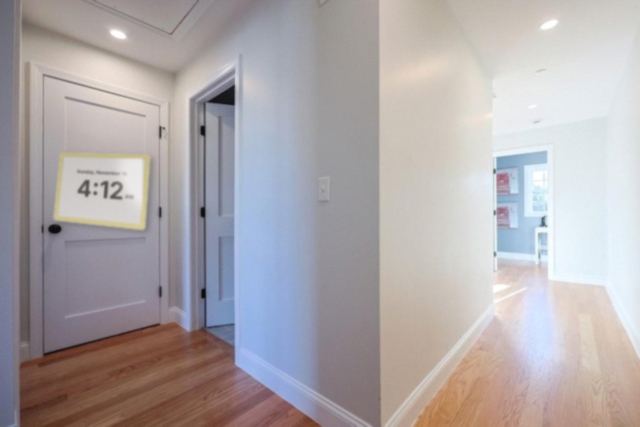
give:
4.12
